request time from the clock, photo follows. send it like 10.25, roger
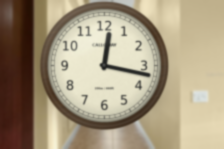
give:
12.17
